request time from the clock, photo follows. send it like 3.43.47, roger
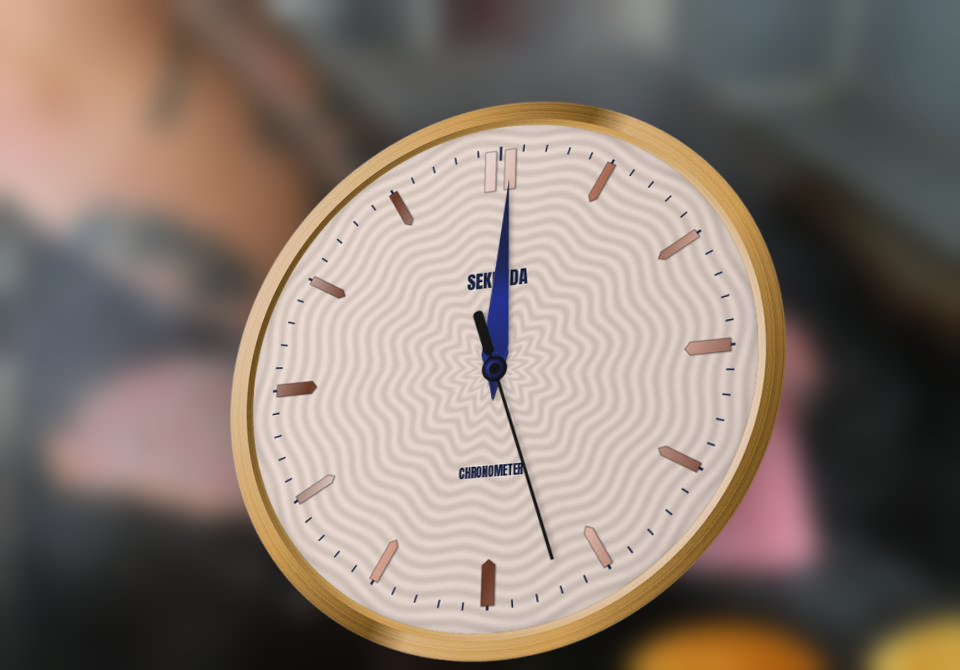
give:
12.00.27
